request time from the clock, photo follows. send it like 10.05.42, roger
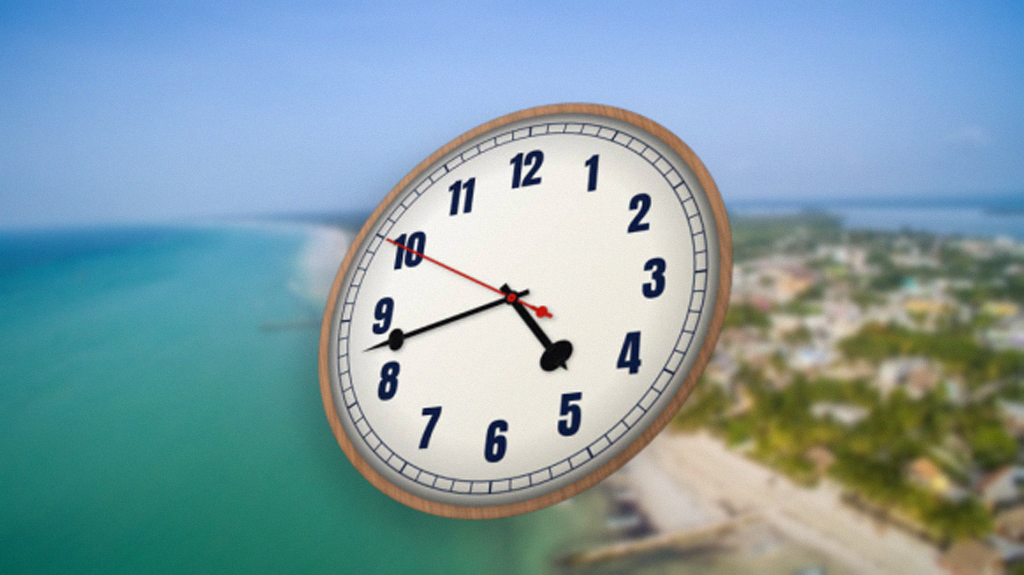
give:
4.42.50
